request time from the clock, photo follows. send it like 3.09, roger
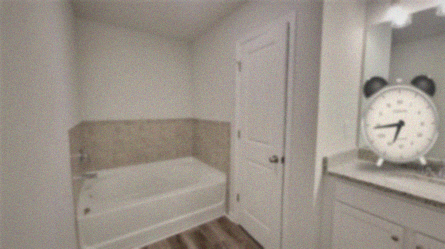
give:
6.44
